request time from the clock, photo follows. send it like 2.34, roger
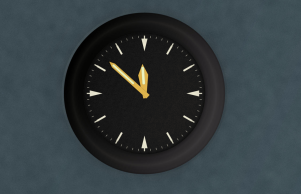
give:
11.52
